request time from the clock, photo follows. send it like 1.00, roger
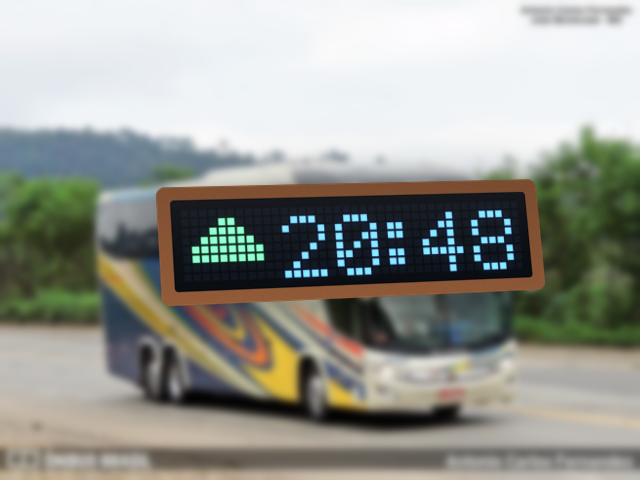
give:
20.48
